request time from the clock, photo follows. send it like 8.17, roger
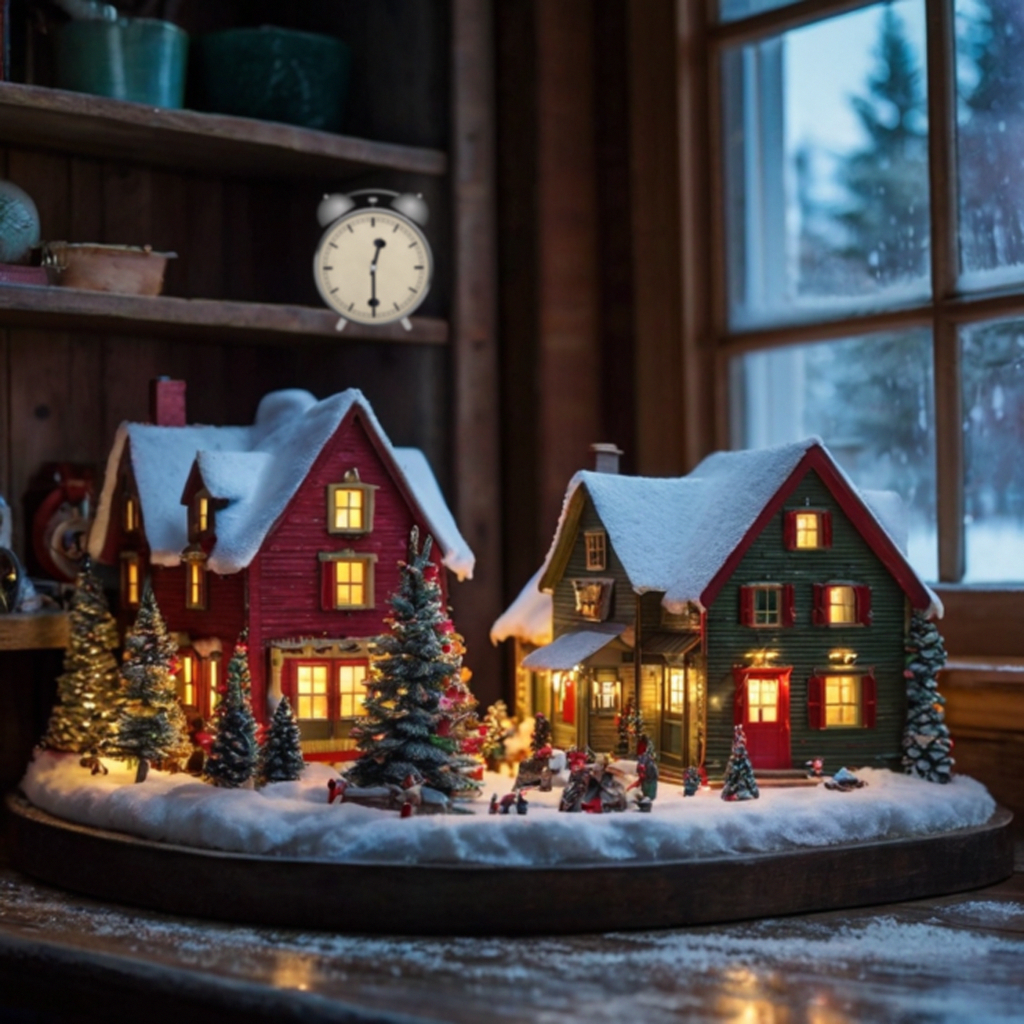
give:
12.30
